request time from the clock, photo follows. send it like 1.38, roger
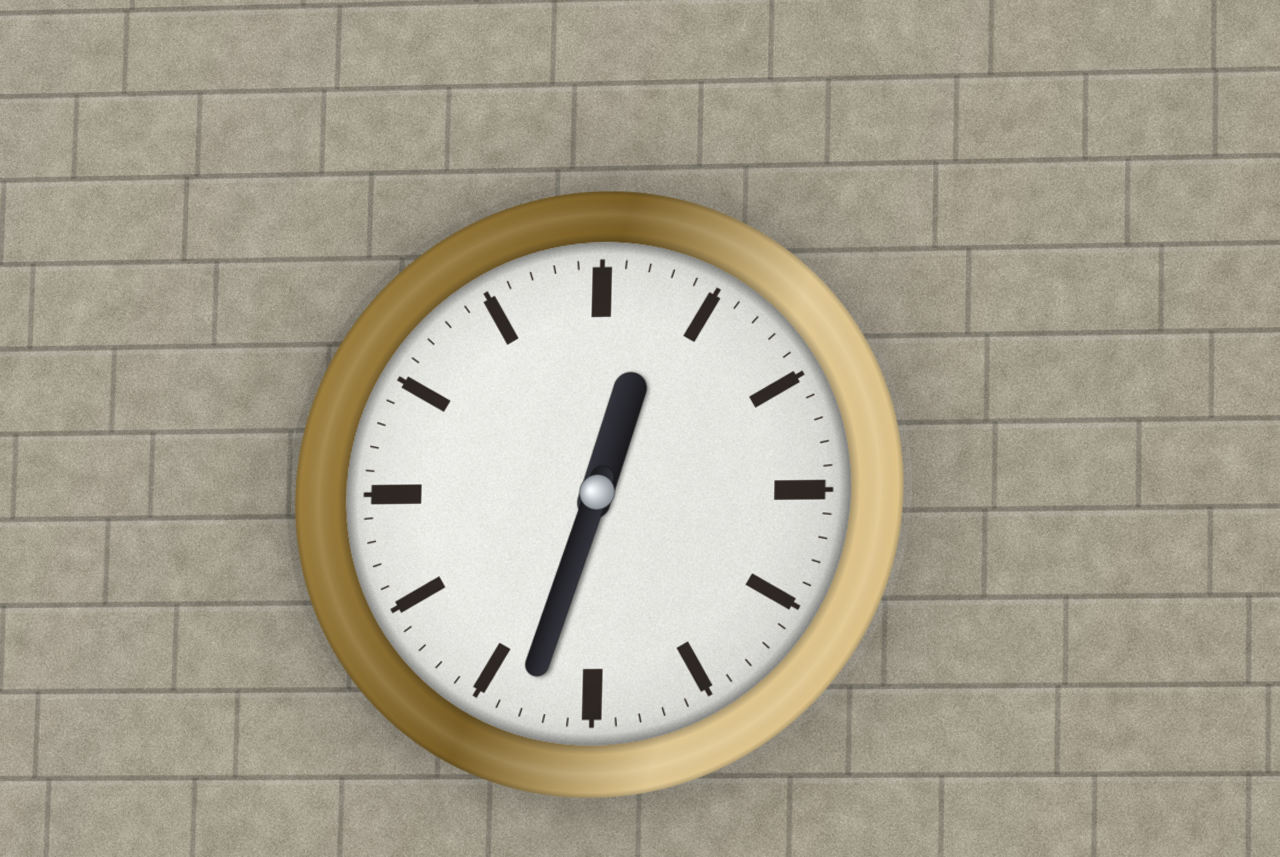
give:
12.33
